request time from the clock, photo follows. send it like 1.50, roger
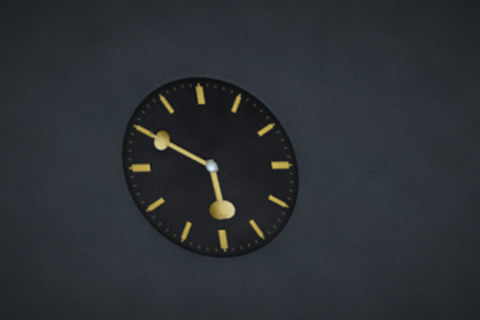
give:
5.50
